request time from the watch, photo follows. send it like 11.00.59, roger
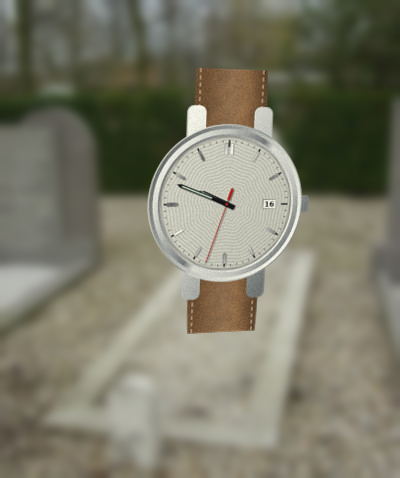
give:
9.48.33
